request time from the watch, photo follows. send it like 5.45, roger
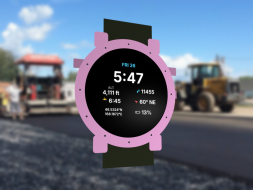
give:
5.47
